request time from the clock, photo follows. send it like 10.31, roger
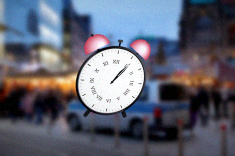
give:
1.06
